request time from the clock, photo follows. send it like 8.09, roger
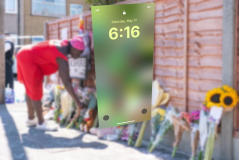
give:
6.16
